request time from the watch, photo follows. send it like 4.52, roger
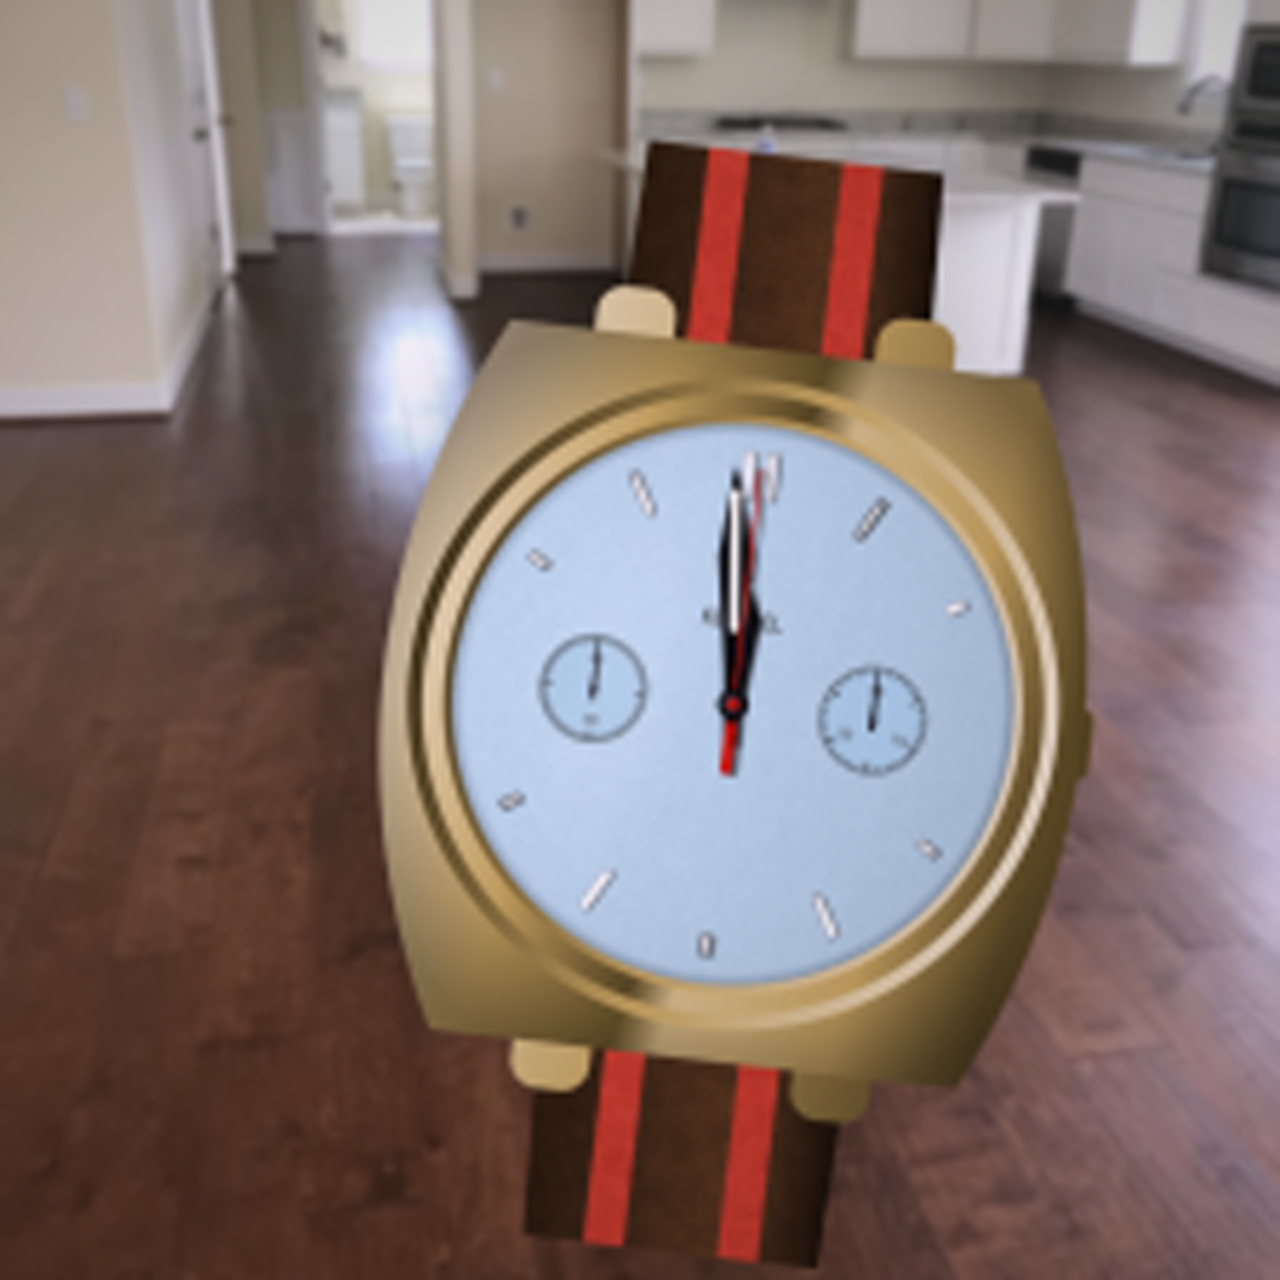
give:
11.59
